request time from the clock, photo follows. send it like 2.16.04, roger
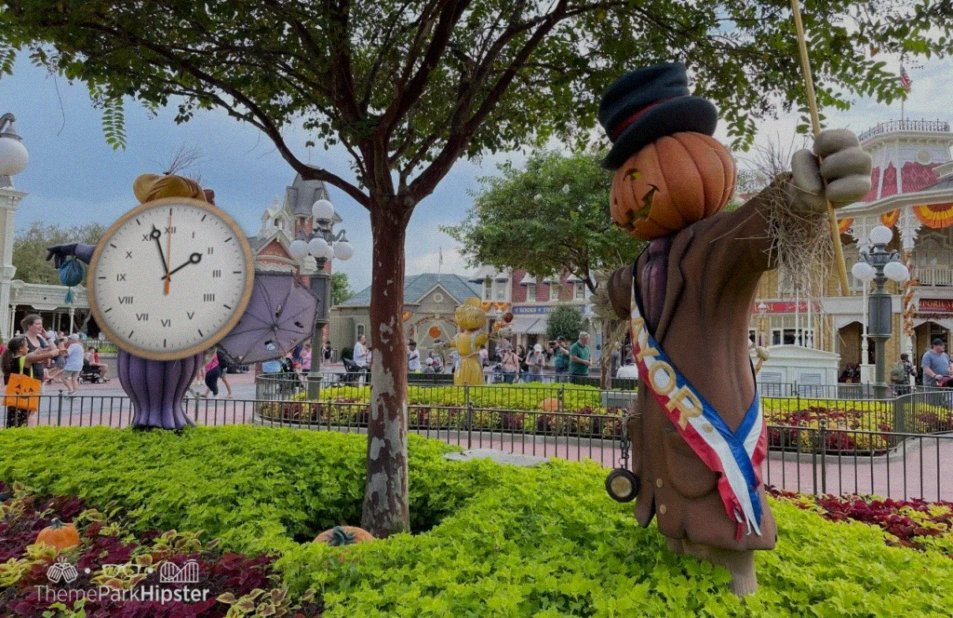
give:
1.57.00
